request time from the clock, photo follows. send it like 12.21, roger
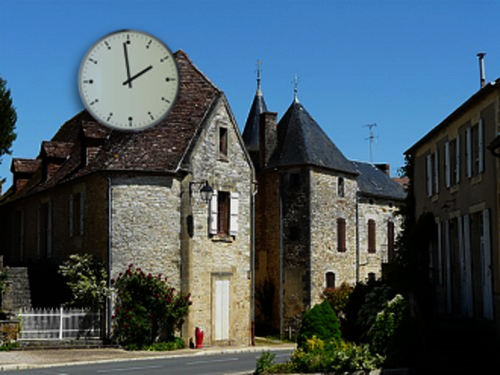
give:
1.59
